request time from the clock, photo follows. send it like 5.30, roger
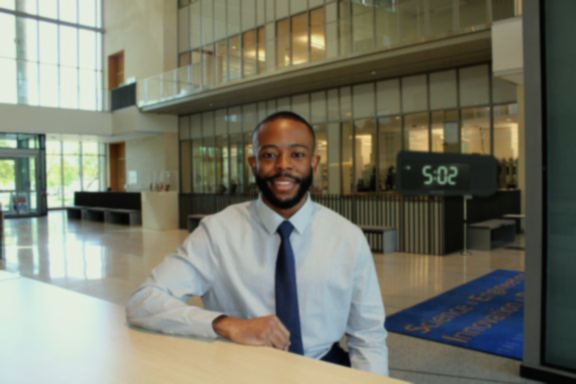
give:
5.02
